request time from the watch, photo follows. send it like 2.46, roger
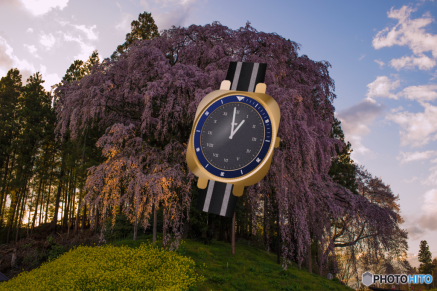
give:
12.59
